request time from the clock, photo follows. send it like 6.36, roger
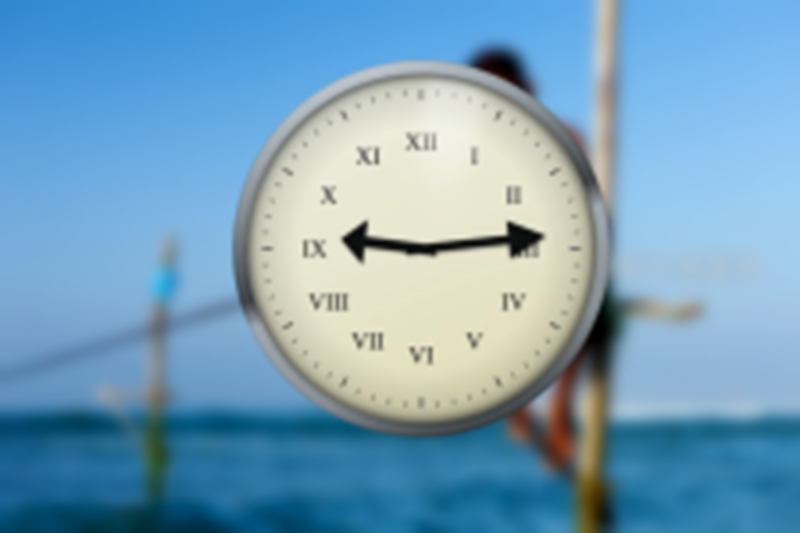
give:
9.14
